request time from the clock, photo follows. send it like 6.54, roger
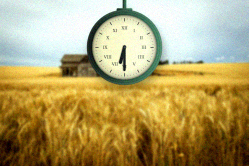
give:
6.30
